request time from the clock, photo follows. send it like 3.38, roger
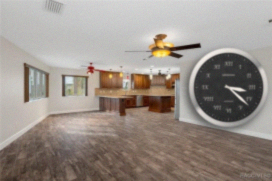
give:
3.22
